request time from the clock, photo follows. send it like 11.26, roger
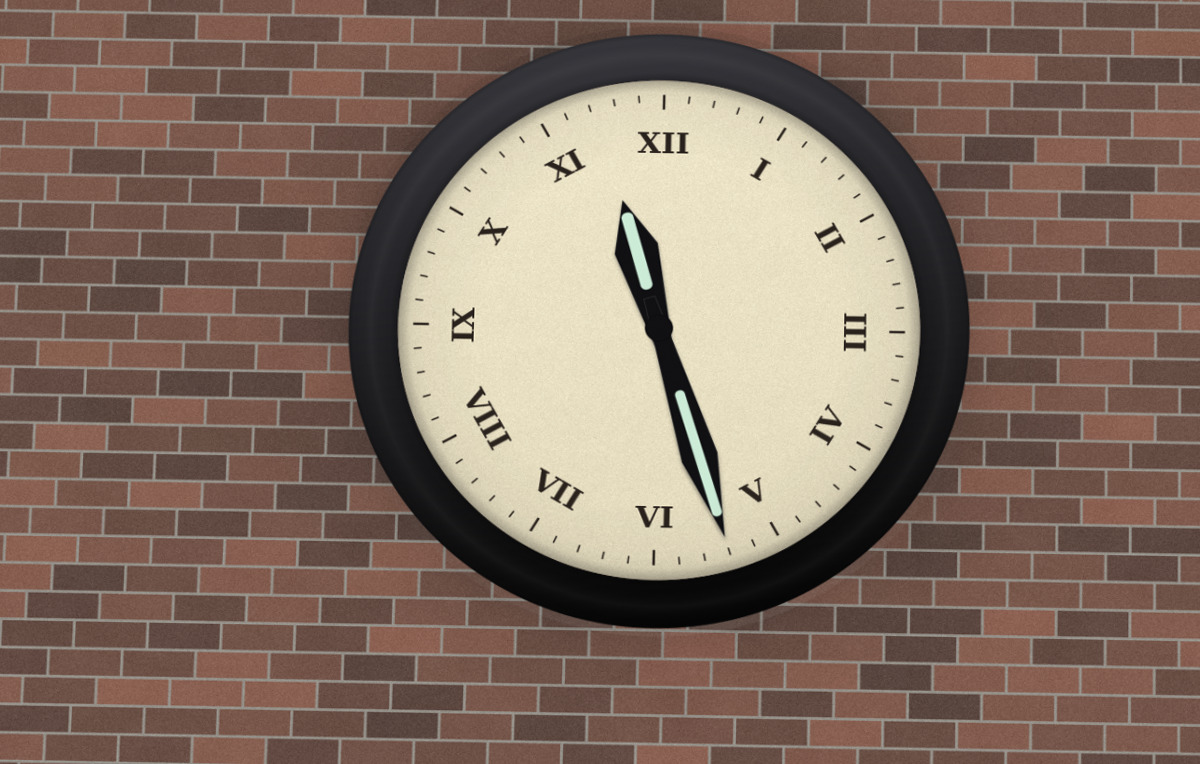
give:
11.27
